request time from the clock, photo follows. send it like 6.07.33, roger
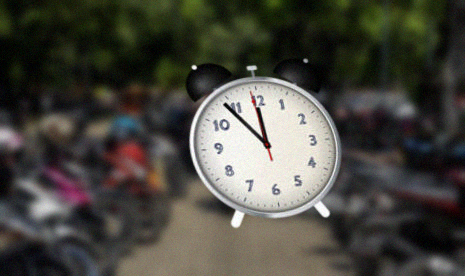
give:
11.53.59
